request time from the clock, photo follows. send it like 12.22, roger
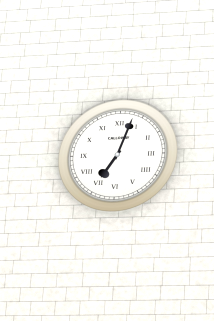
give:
7.03
